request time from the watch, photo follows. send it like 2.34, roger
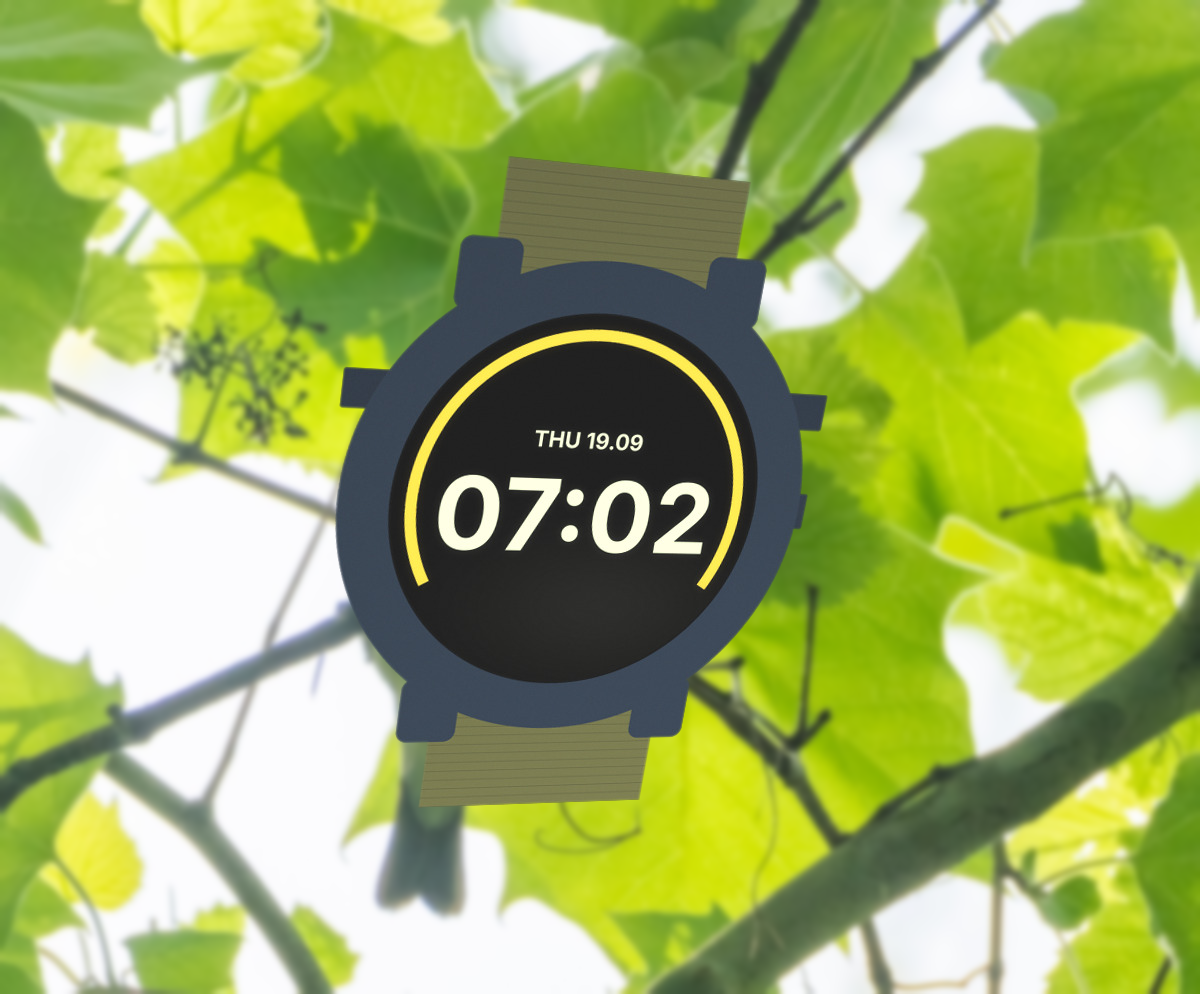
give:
7.02
